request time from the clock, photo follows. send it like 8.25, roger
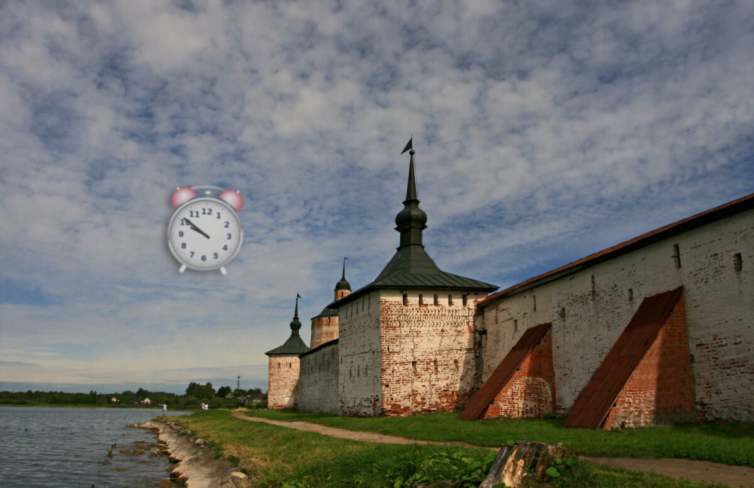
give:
9.51
